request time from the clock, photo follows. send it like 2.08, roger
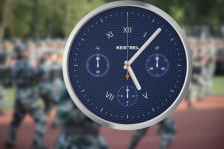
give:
5.07
